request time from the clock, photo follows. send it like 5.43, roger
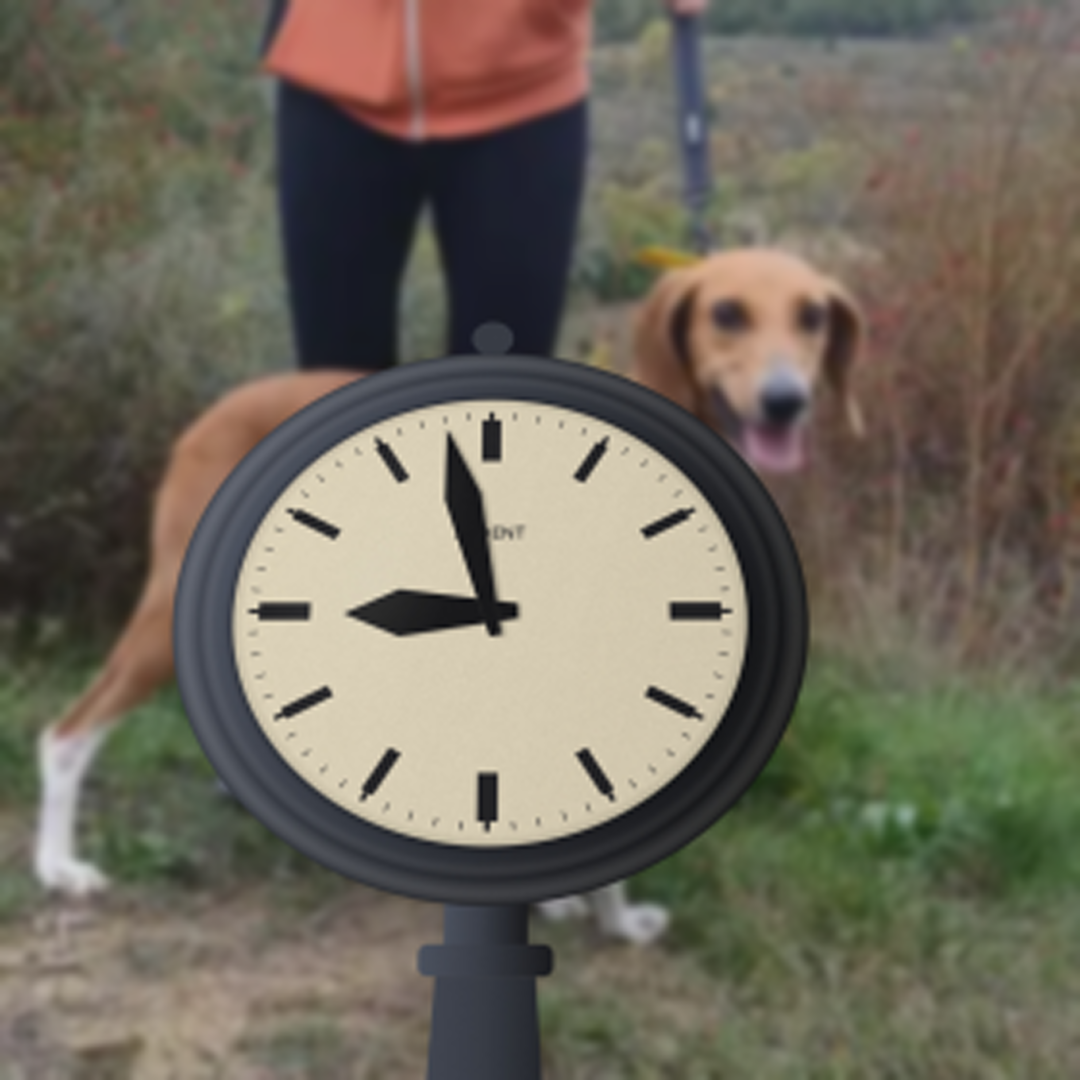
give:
8.58
